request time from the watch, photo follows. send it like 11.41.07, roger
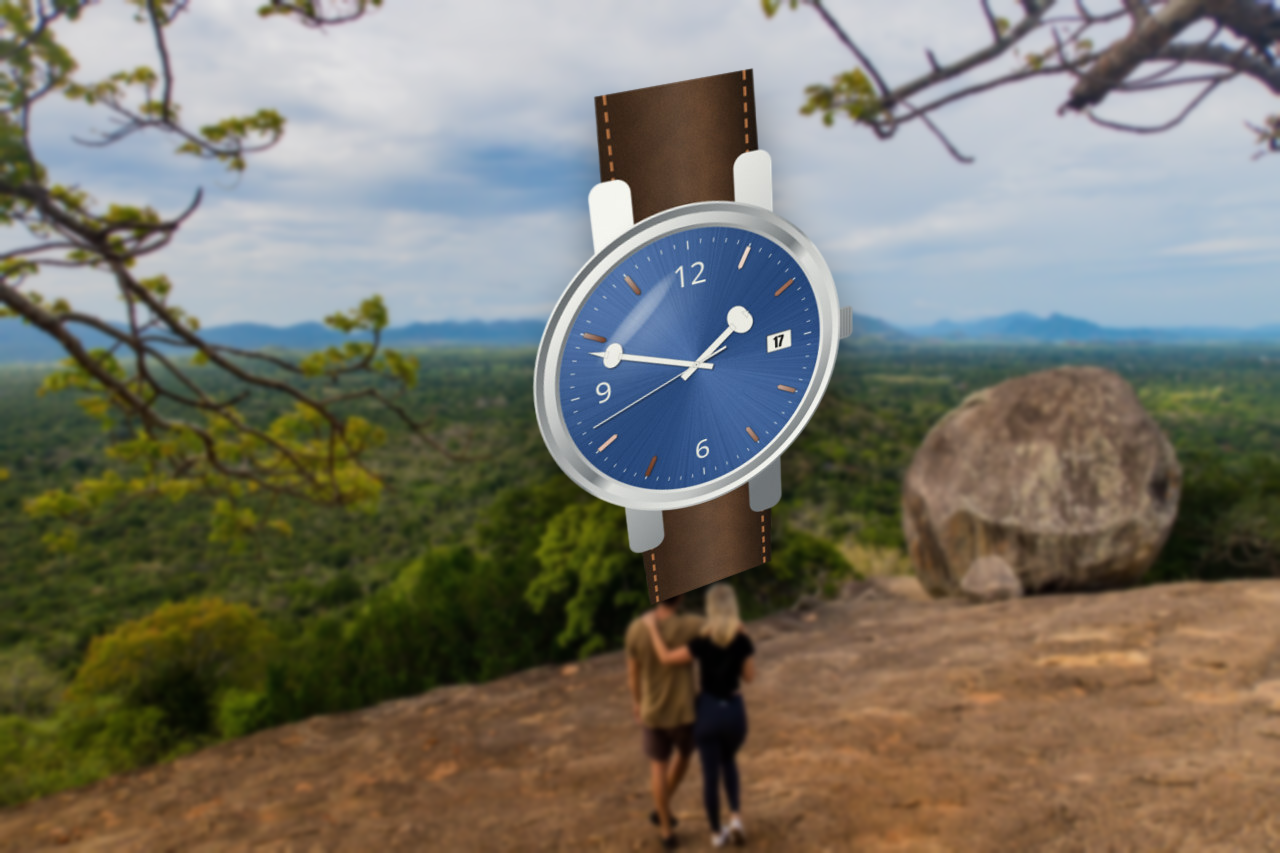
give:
1.48.42
